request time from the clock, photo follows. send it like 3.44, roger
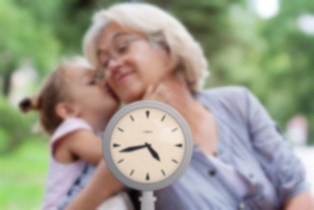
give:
4.43
